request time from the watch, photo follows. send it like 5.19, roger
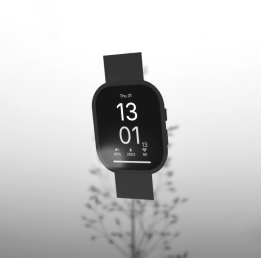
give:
13.01
